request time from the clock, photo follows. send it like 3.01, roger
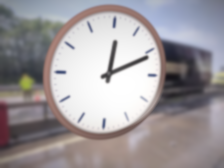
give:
12.11
